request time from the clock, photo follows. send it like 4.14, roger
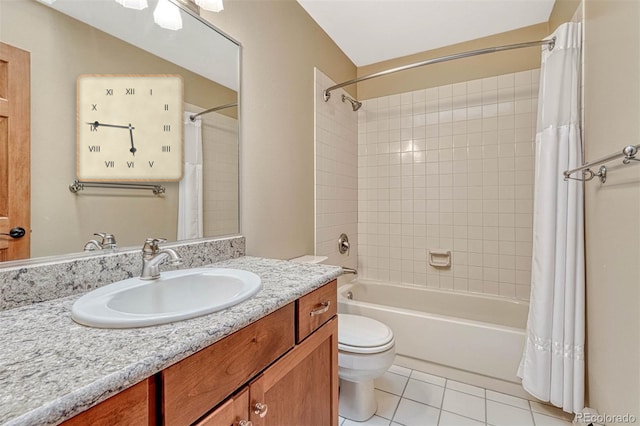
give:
5.46
